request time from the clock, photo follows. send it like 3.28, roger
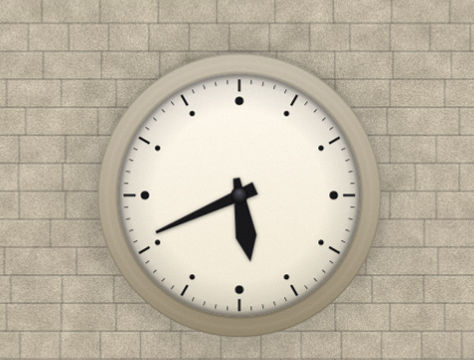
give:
5.41
